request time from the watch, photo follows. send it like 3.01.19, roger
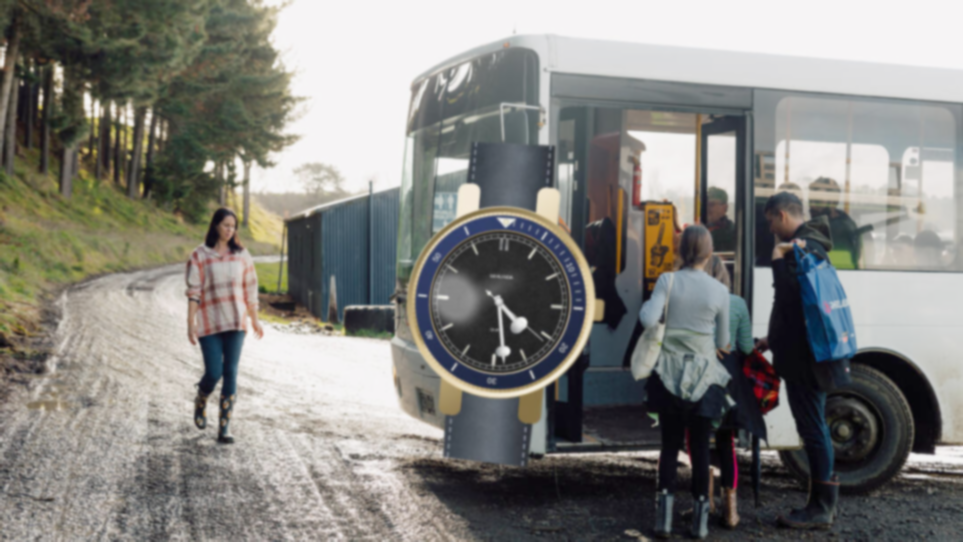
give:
4.28.21
